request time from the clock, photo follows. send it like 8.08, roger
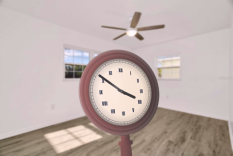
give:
3.51
